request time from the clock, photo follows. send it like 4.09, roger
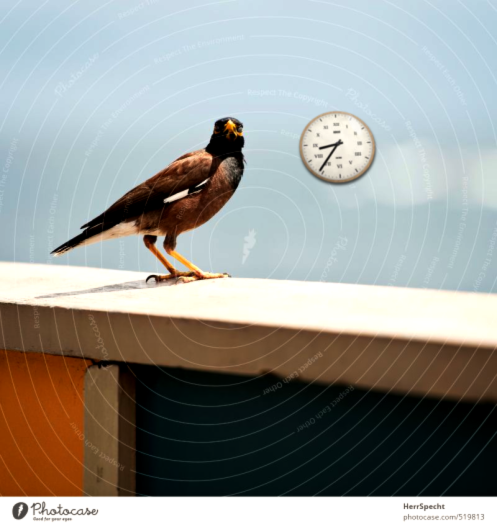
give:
8.36
